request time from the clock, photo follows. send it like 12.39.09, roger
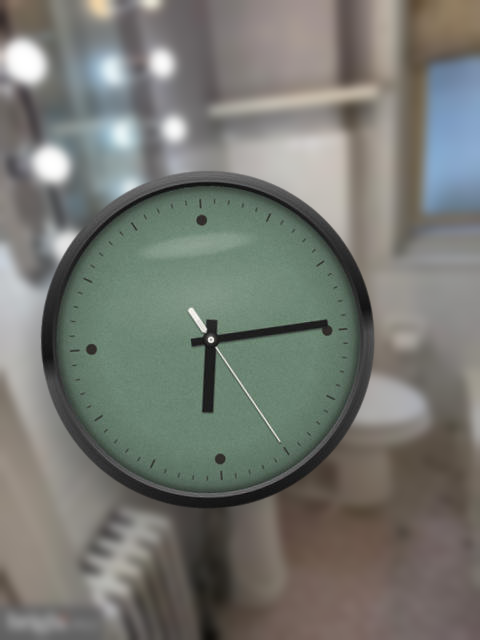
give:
6.14.25
